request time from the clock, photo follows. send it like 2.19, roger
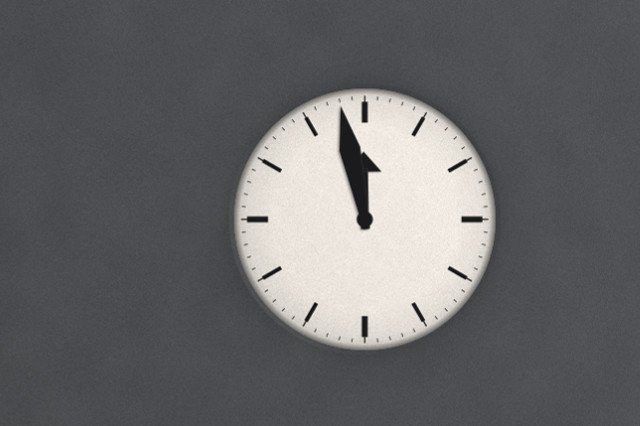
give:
11.58
